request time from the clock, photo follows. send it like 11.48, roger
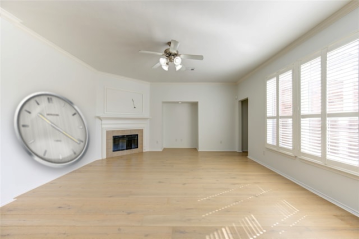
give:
10.21
